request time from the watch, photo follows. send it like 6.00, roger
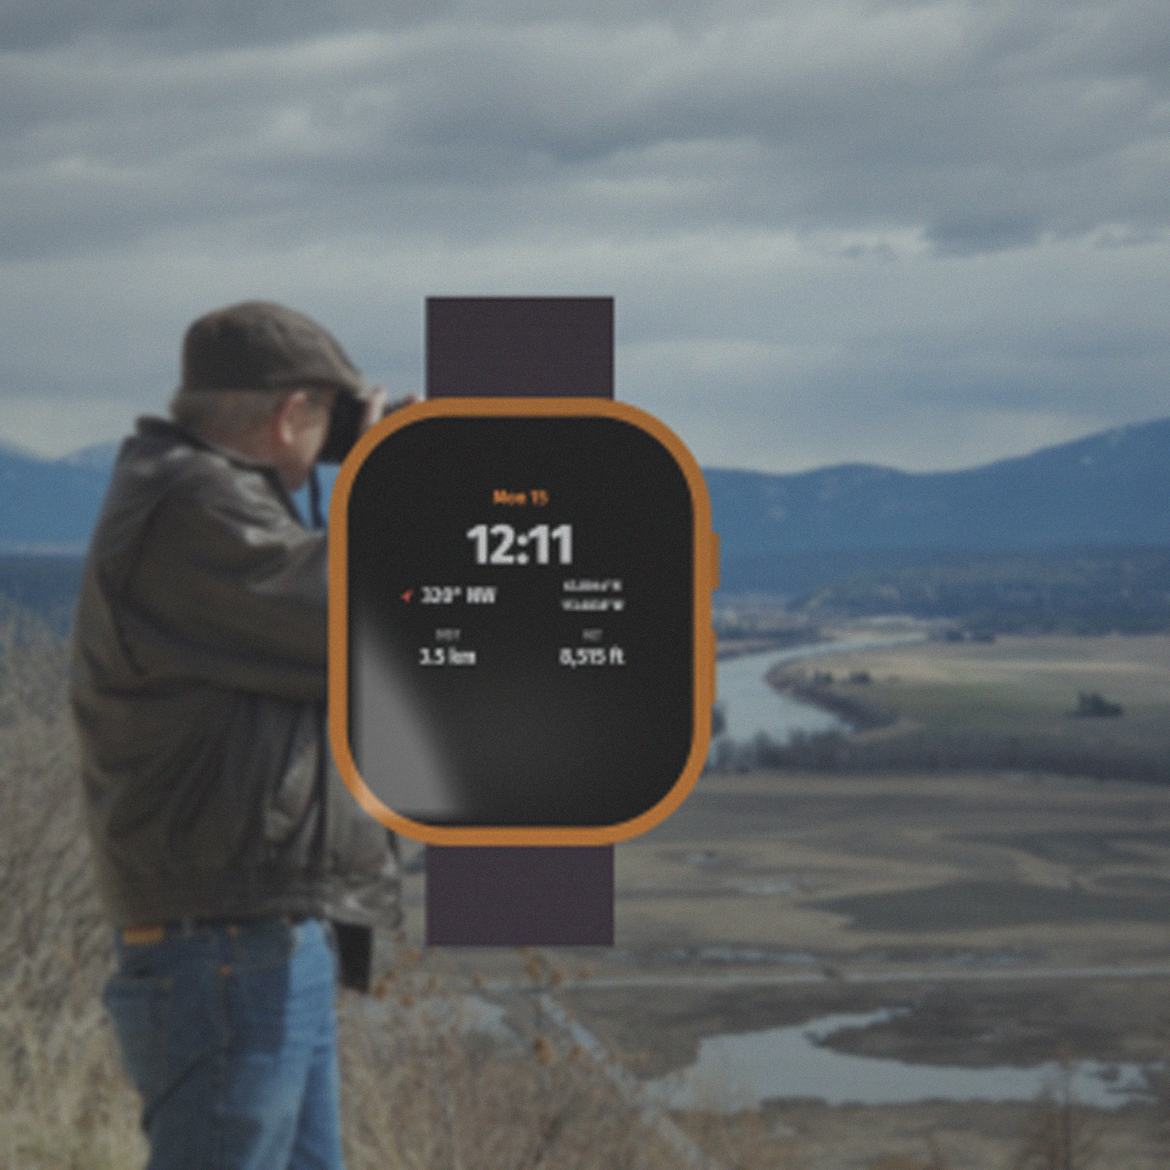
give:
12.11
